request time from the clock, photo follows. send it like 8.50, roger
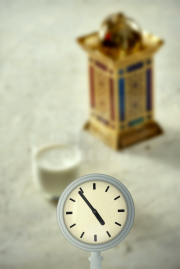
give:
4.54
